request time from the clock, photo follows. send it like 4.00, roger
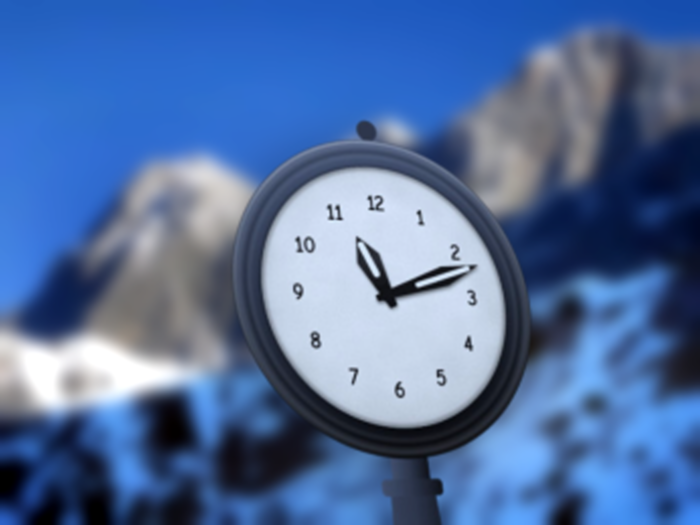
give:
11.12
